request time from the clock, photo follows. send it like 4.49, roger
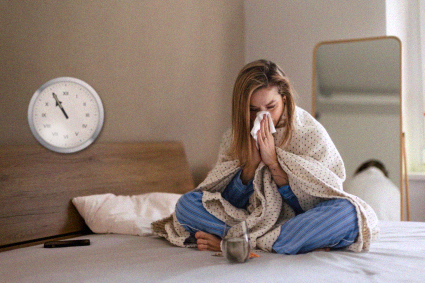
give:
10.55
